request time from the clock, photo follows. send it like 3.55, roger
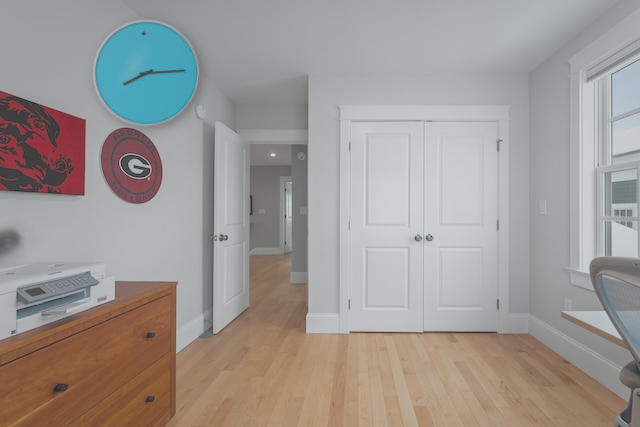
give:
8.15
